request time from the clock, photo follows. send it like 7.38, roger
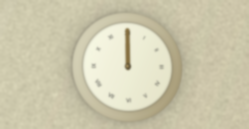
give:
12.00
